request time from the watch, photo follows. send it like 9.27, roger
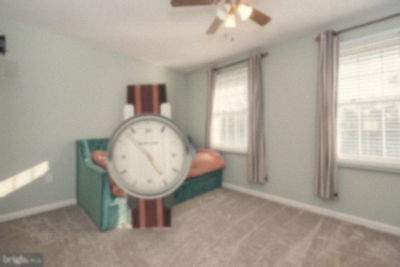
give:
4.53
